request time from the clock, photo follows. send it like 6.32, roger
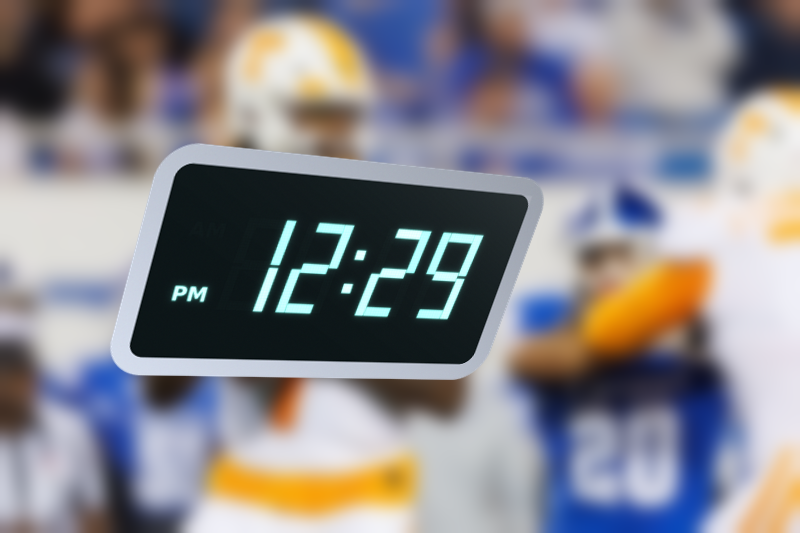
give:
12.29
